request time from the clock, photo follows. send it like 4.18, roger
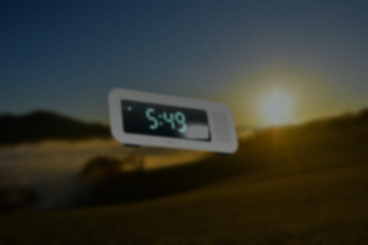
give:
5.49
